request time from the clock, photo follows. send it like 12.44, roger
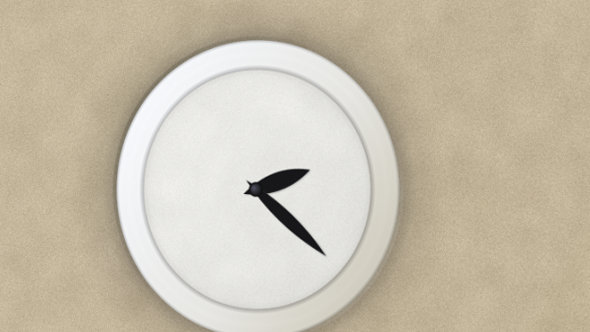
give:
2.22
